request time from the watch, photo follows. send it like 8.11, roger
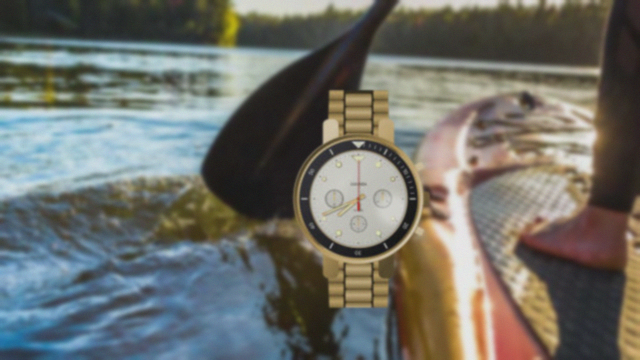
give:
7.41
